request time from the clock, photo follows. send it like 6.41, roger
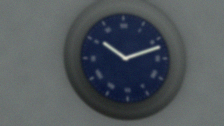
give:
10.12
